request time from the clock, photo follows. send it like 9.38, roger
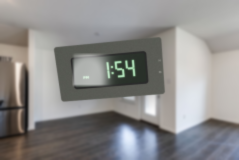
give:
1.54
